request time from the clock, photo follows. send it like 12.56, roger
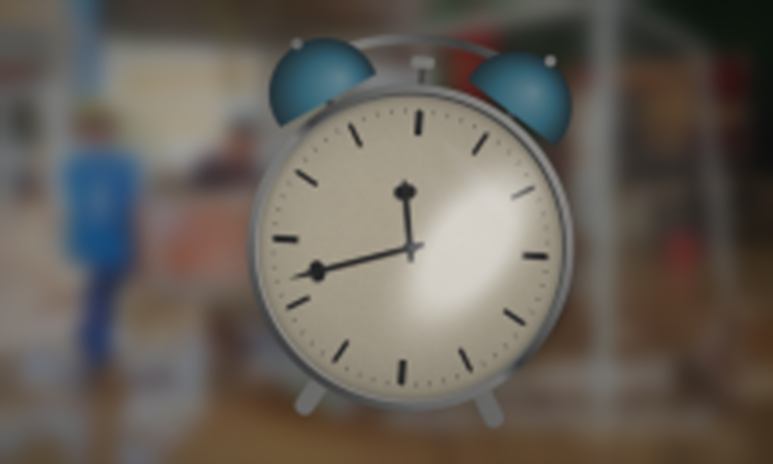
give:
11.42
